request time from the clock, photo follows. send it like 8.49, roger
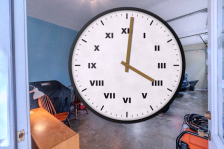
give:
4.01
